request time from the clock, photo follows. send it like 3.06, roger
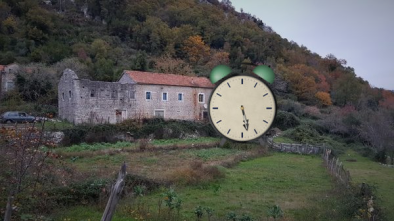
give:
5.28
